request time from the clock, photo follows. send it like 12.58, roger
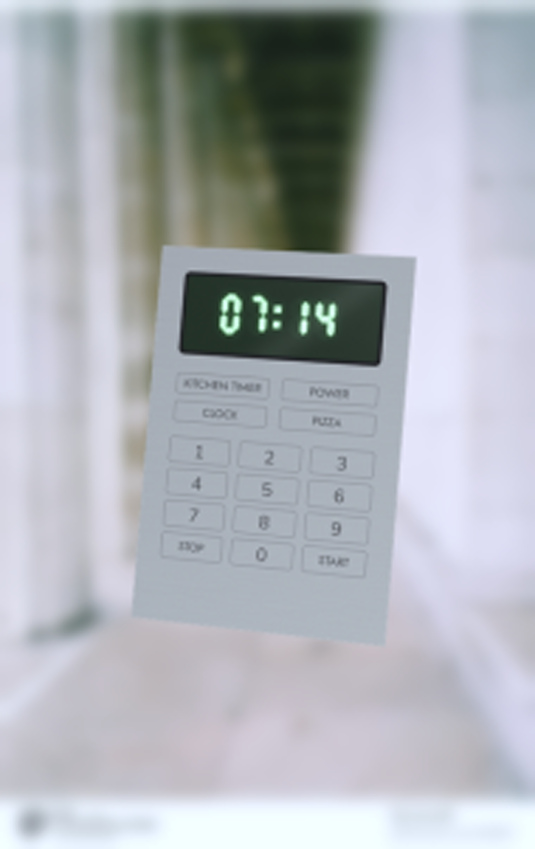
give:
7.14
